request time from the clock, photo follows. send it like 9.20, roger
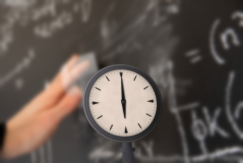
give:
6.00
